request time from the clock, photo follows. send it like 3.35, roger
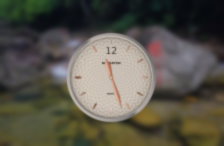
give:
11.27
